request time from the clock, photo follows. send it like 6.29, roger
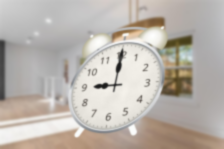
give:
9.00
